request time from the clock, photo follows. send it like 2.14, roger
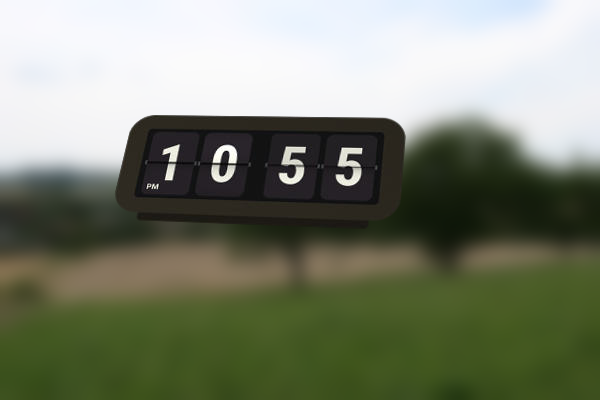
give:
10.55
